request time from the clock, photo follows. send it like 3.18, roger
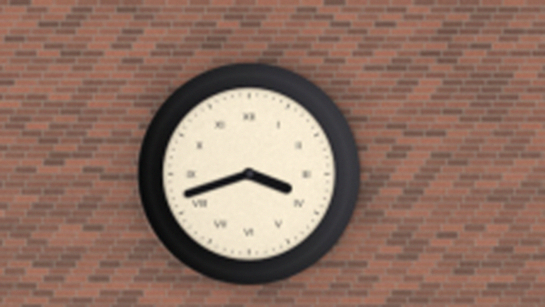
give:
3.42
